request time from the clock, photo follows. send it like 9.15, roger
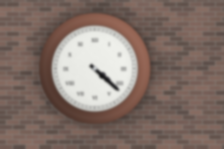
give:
4.22
